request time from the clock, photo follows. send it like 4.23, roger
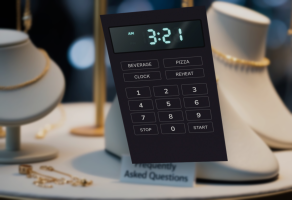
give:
3.21
